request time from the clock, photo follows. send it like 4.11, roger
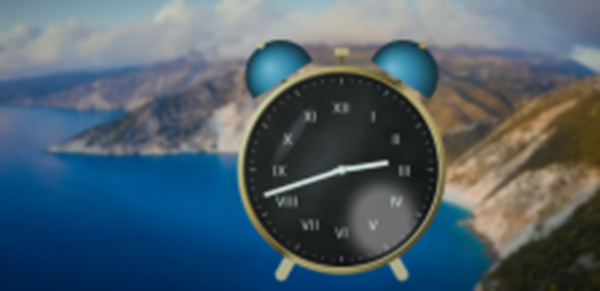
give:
2.42
